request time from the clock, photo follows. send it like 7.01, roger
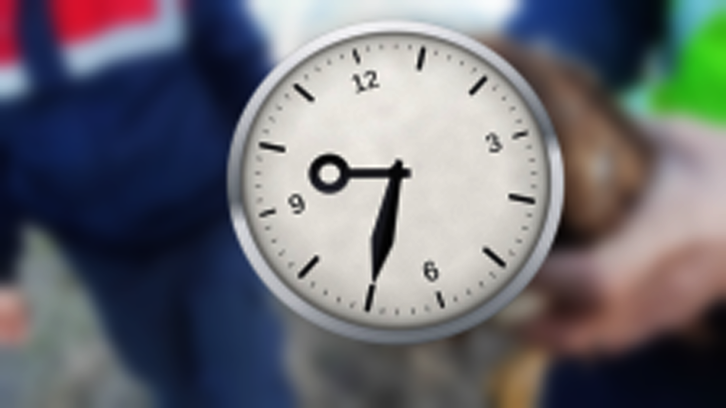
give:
9.35
